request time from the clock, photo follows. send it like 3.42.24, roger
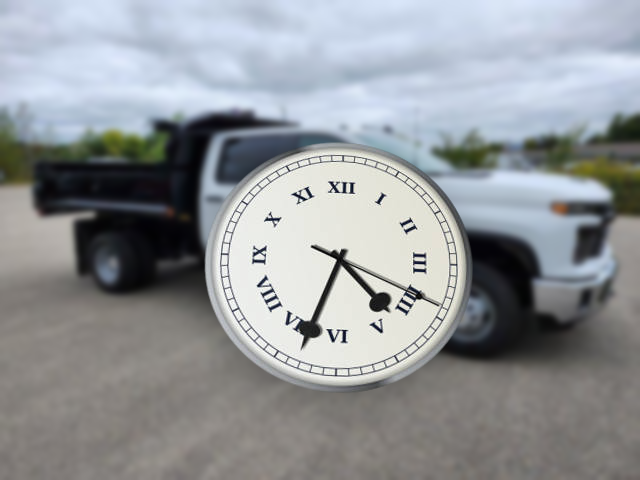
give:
4.33.19
